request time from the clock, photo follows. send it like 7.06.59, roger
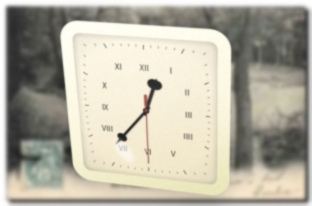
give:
12.36.30
